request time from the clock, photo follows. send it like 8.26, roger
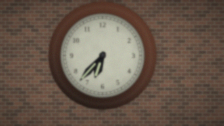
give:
6.37
